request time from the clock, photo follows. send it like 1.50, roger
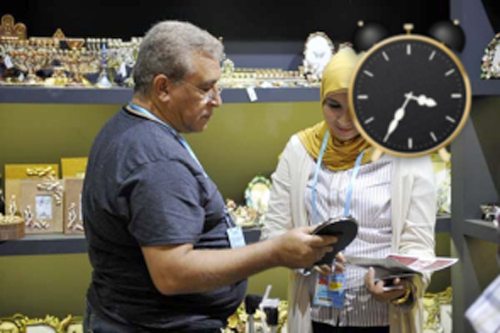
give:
3.35
